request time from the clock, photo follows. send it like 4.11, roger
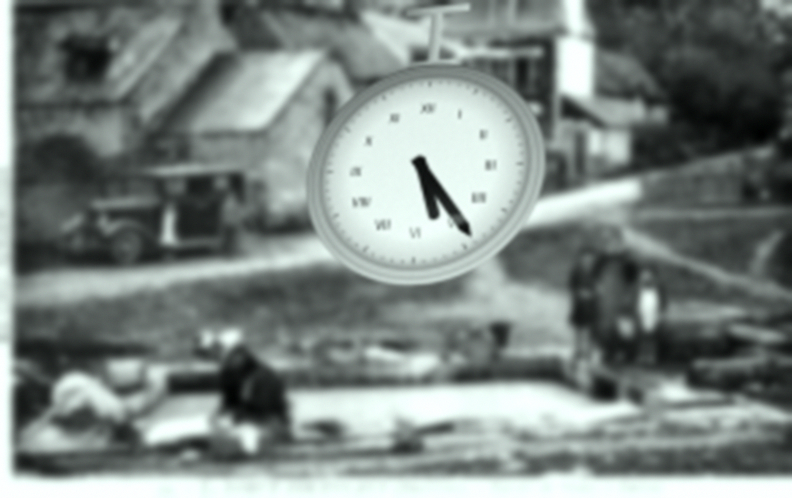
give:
5.24
